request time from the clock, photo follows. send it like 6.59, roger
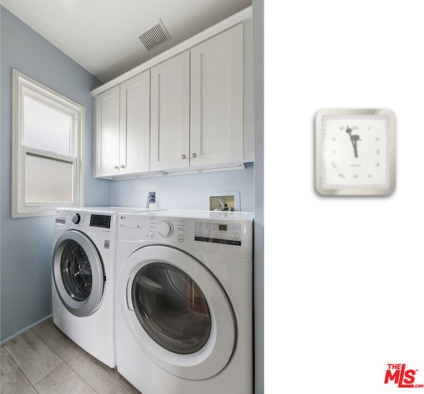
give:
11.57
